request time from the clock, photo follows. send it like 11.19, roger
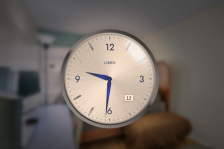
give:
9.31
